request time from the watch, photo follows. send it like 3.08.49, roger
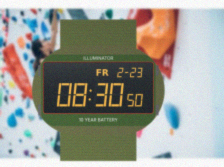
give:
8.30.50
